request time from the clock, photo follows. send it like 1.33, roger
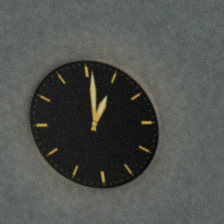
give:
1.01
